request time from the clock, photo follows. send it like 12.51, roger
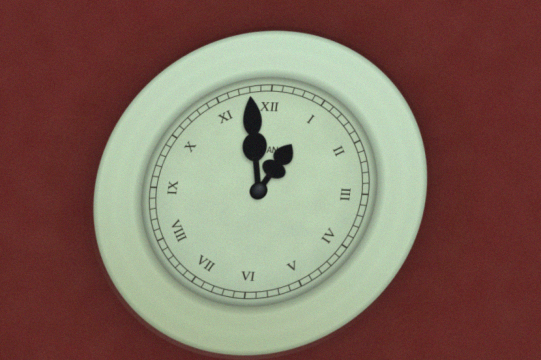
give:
12.58
